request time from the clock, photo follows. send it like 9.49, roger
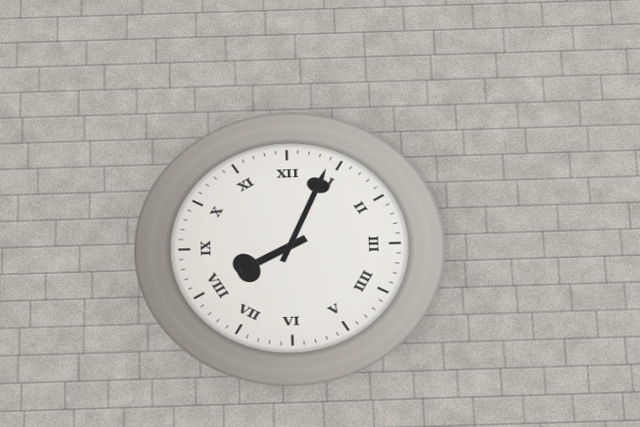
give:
8.04
